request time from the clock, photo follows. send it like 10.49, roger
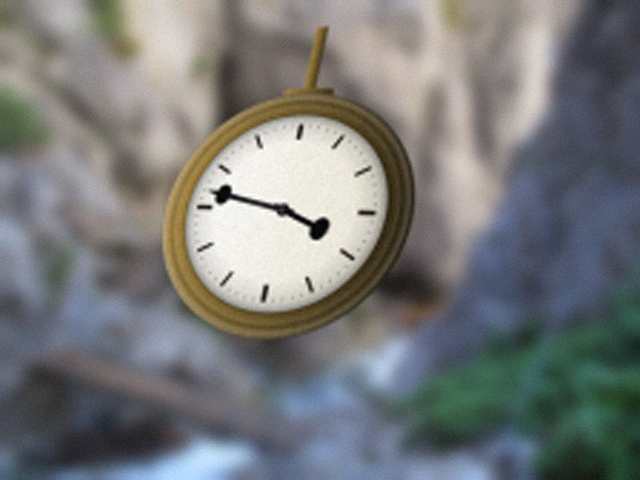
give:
3.47
